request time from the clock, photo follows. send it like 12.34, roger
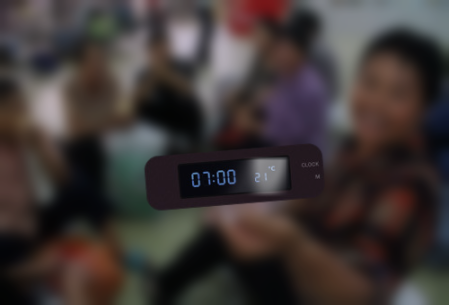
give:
7.00
